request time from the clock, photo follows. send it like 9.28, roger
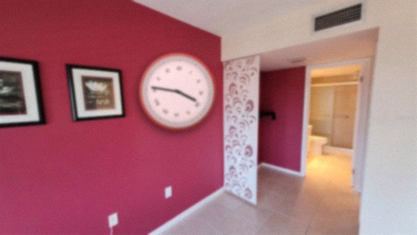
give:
3.46
